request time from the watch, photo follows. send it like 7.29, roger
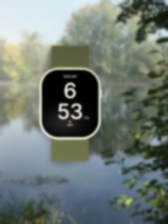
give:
6.53
